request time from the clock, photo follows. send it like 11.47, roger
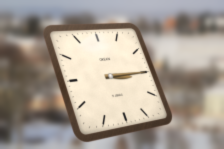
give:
3.15
